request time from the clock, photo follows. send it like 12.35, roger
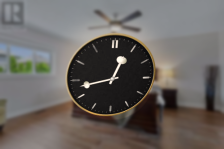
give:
12.43
